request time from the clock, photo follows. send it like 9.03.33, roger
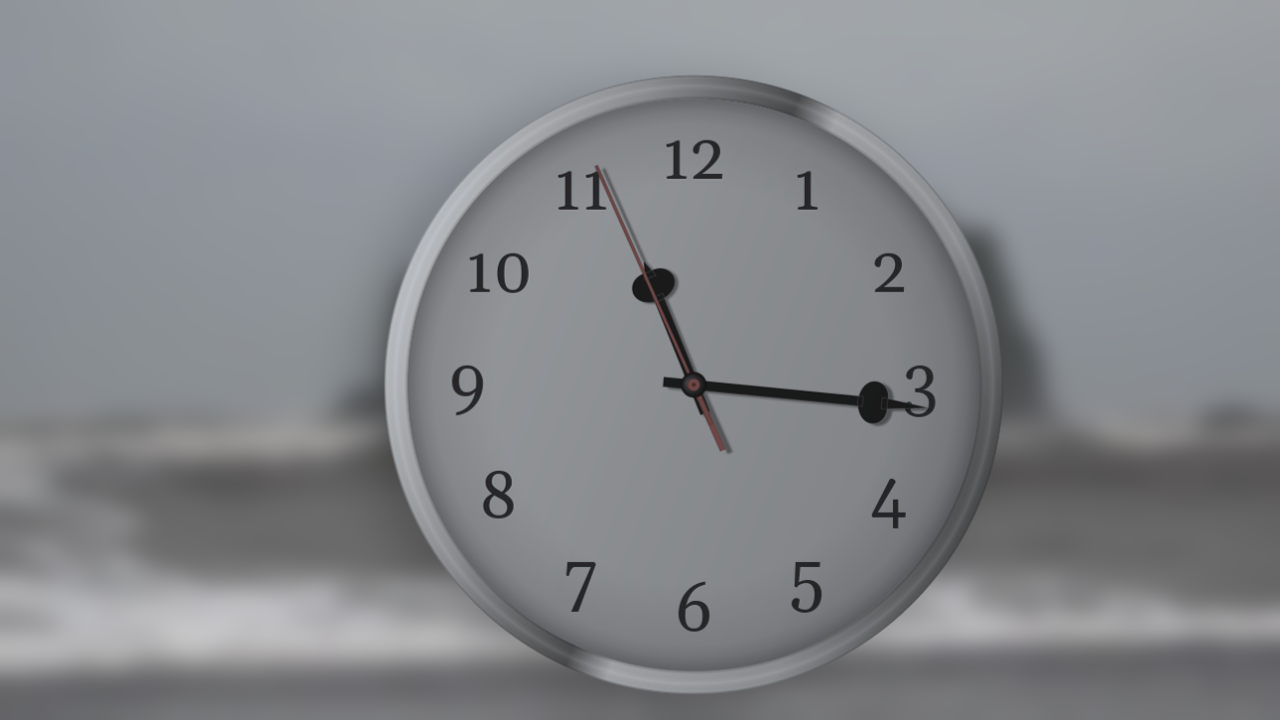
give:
11.15.56
